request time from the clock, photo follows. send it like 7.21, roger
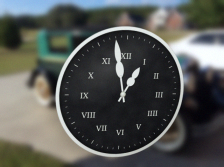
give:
12.58
